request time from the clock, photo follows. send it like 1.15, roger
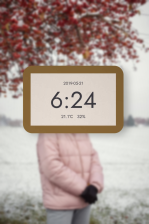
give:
6.24
